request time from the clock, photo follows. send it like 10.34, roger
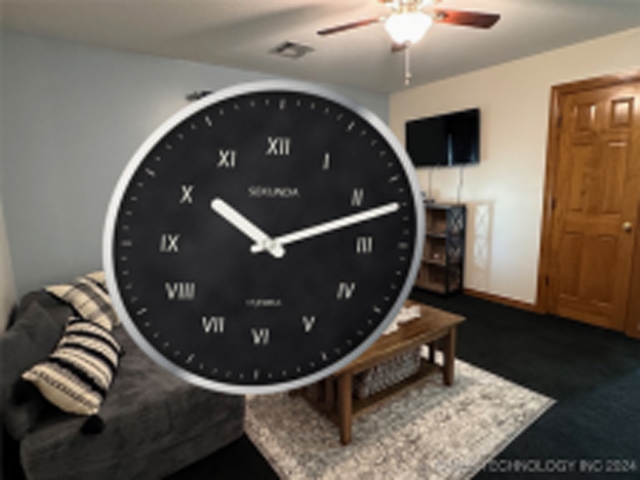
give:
10.12
